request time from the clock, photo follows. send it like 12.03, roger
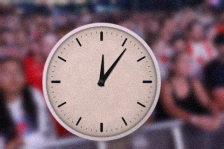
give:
12.06
